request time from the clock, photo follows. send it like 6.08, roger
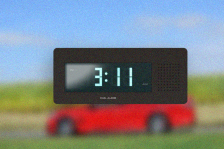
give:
3.11
